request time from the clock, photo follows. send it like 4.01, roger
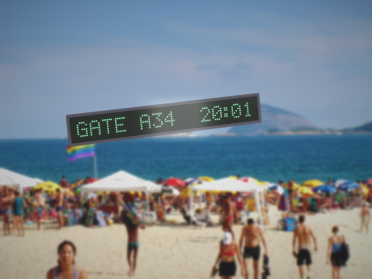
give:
20.01
